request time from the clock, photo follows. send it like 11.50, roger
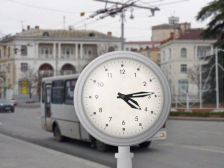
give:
4.14
